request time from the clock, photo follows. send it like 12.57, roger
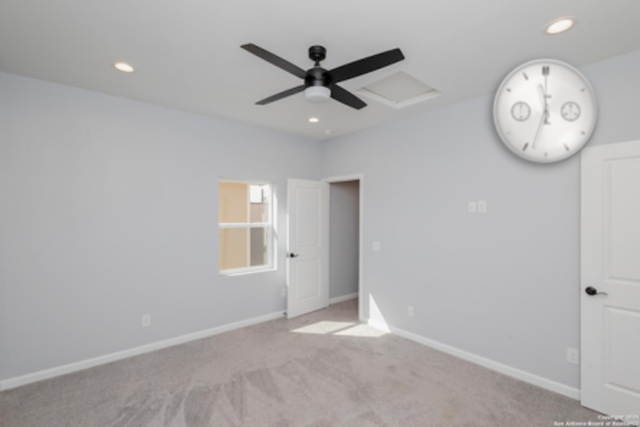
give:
11.33
